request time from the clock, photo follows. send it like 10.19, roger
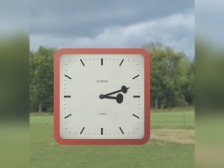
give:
3.12
